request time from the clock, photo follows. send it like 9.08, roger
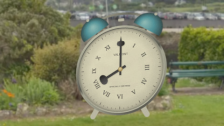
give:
8.00
